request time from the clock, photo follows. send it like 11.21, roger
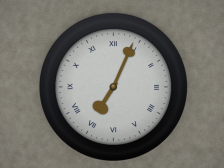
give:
7.04
